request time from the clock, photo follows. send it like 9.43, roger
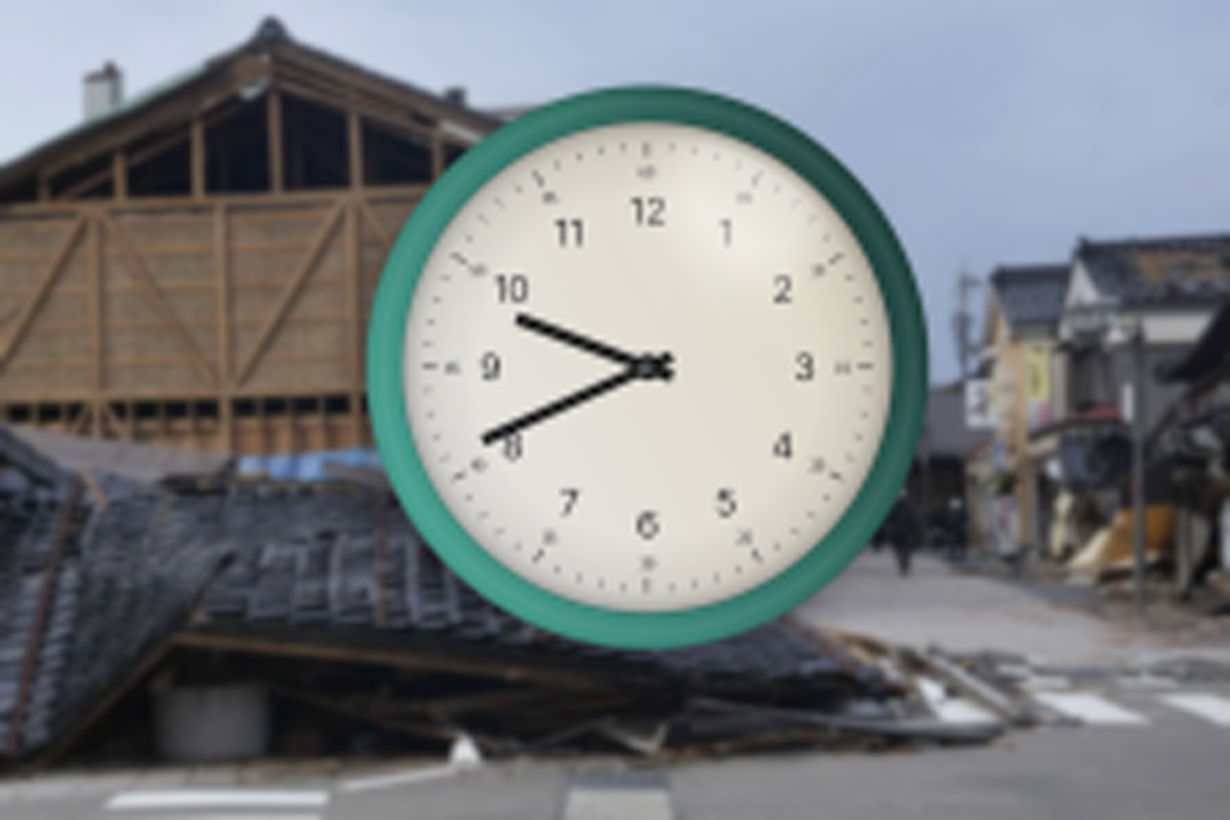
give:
9.41
